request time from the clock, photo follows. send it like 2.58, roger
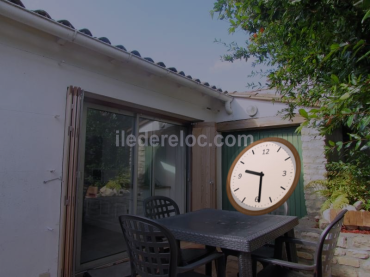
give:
9.29
